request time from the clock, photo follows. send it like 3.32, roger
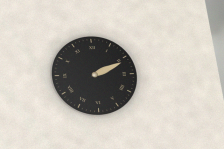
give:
2.11
